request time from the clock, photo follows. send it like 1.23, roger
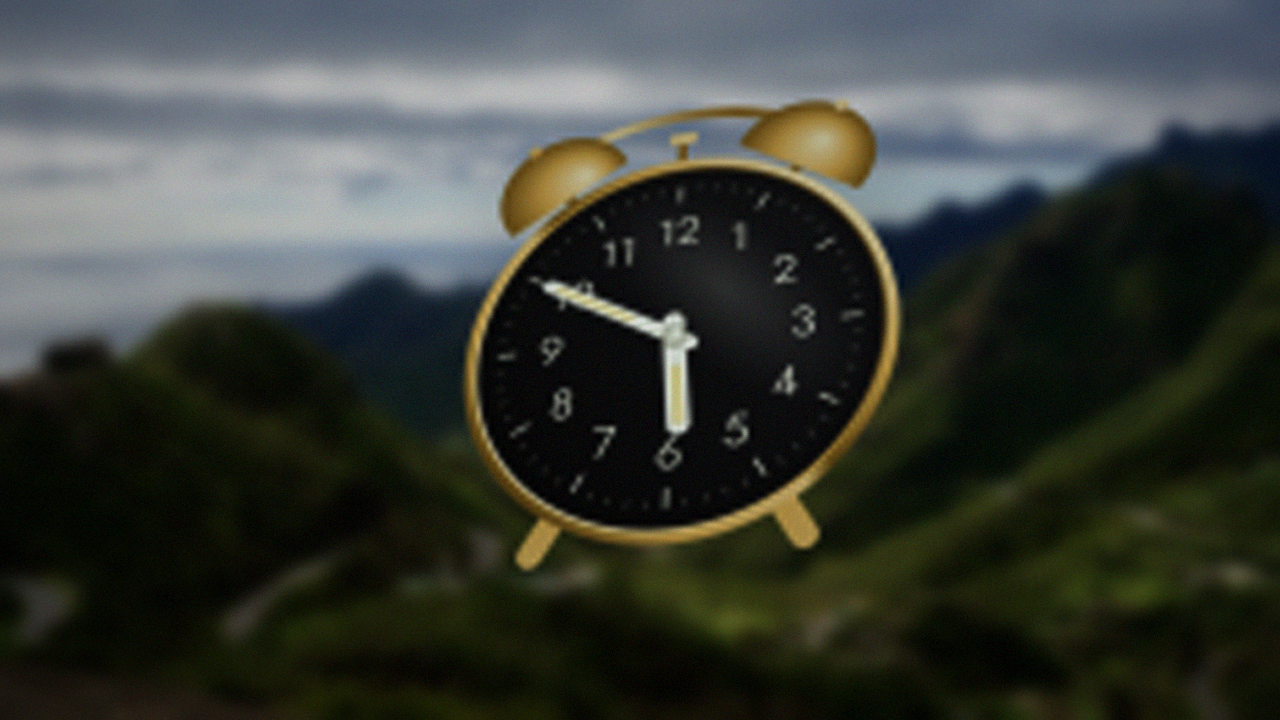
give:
5.50
